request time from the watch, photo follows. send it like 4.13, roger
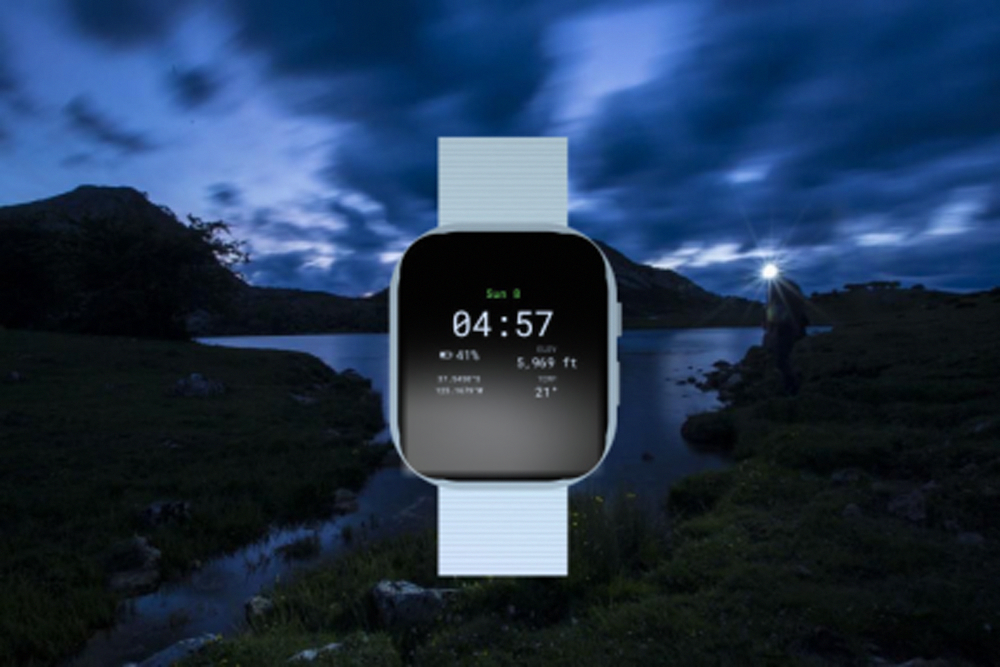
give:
4.57
